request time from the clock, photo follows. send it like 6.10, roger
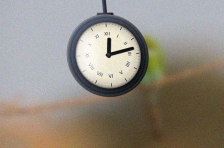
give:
12.13
